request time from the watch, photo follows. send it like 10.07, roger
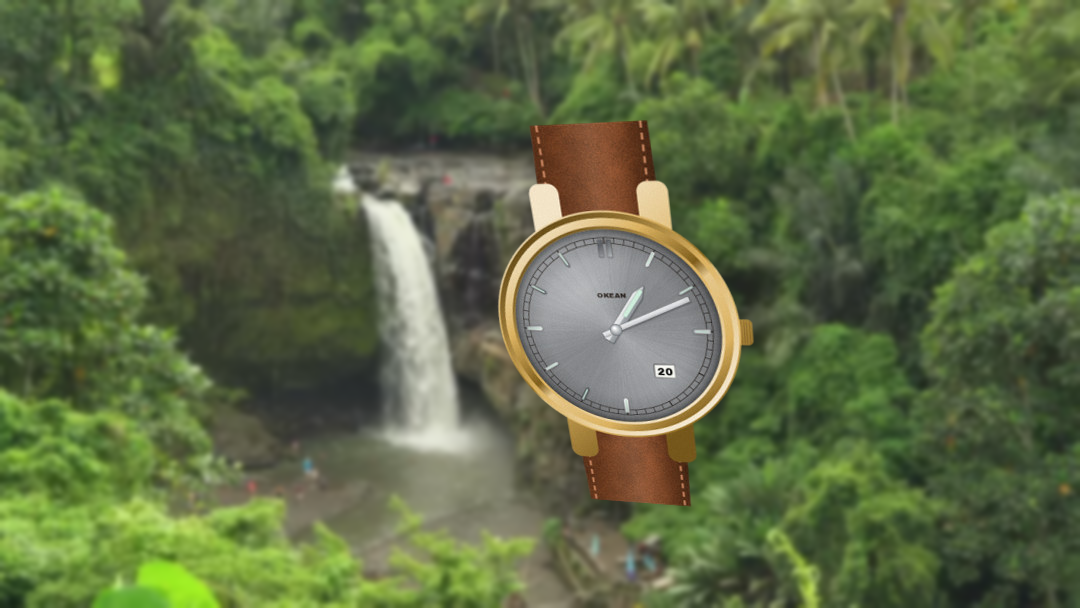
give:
1.11
